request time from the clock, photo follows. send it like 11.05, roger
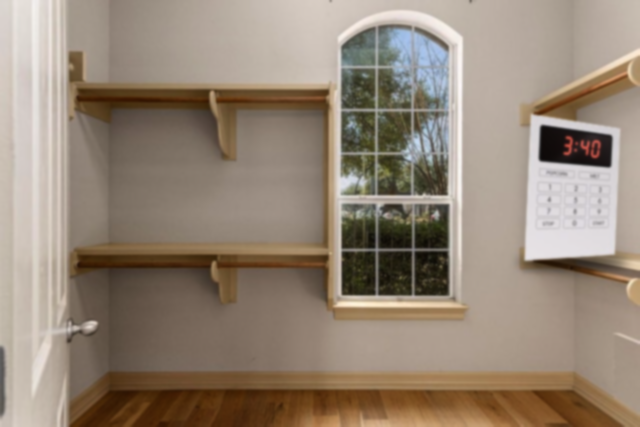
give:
3.40
